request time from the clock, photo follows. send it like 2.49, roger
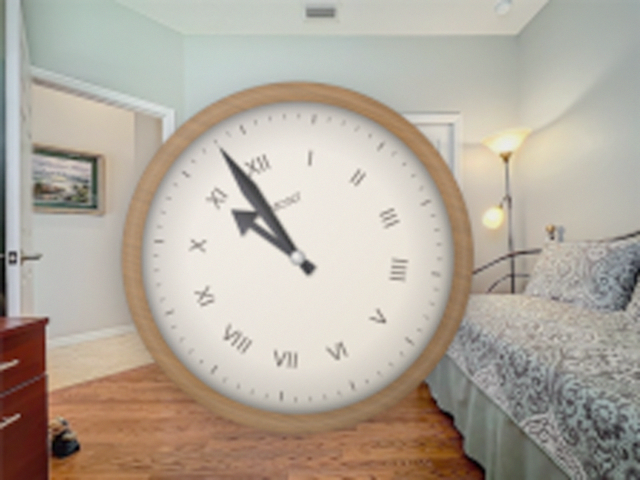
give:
10.58
